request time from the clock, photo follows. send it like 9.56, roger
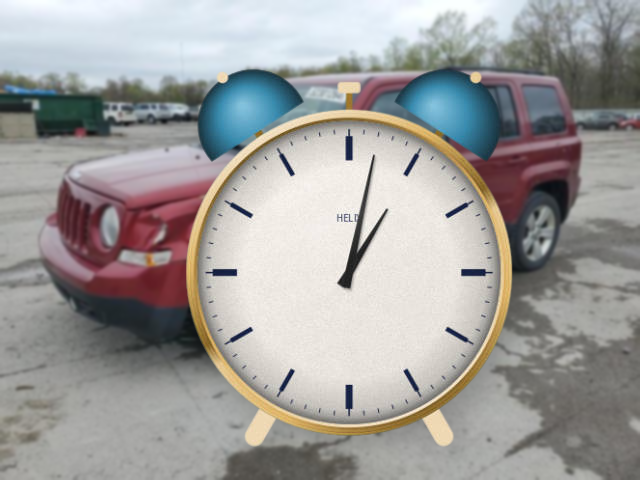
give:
1.02
